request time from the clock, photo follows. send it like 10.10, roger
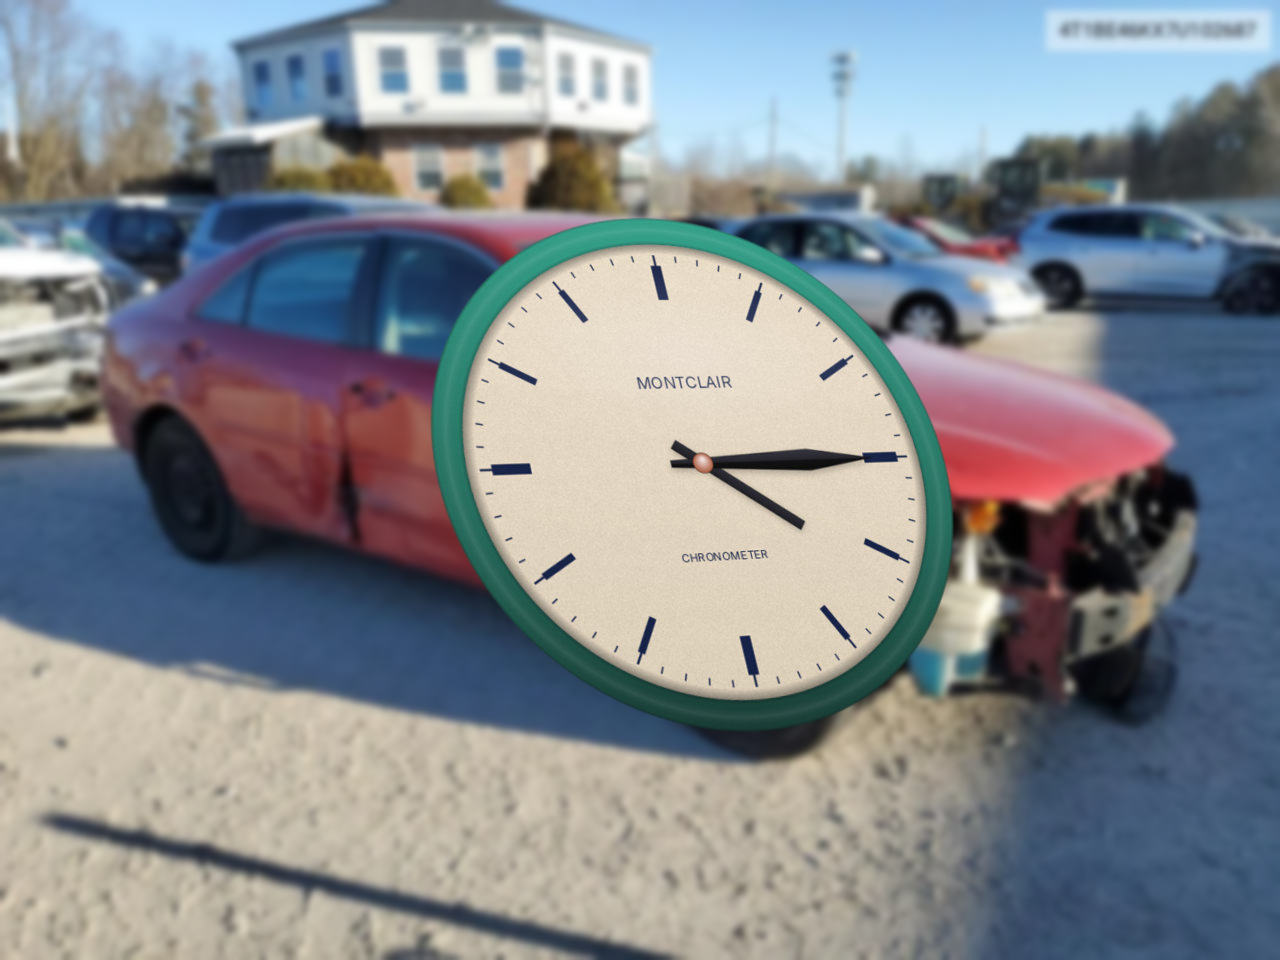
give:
4.15
